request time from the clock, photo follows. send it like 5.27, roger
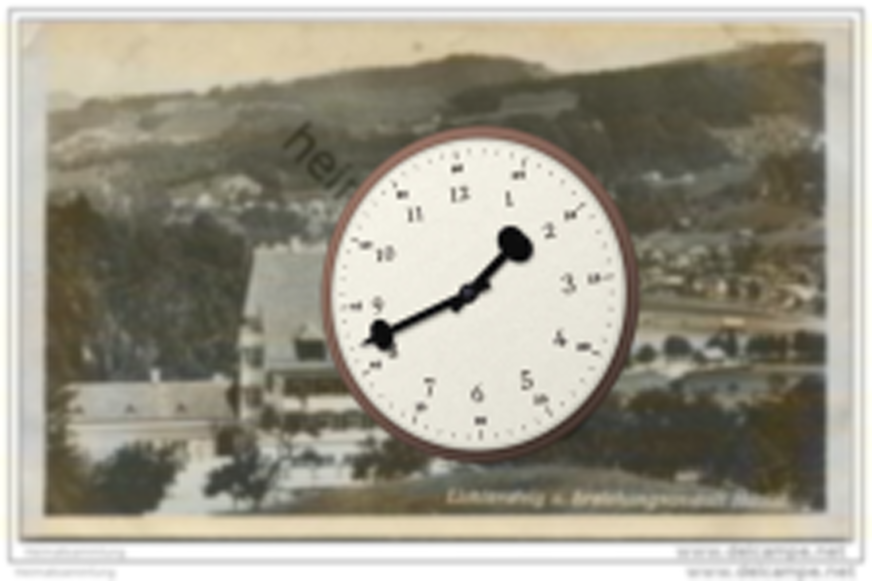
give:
1.42
